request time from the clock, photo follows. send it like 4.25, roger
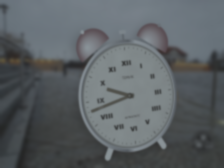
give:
9.43
